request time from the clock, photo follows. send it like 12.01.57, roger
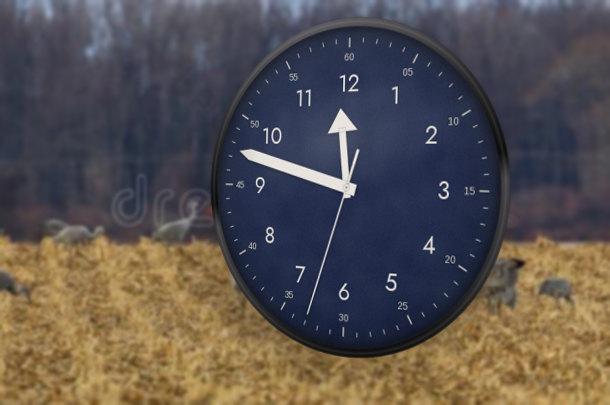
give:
11.47.33
